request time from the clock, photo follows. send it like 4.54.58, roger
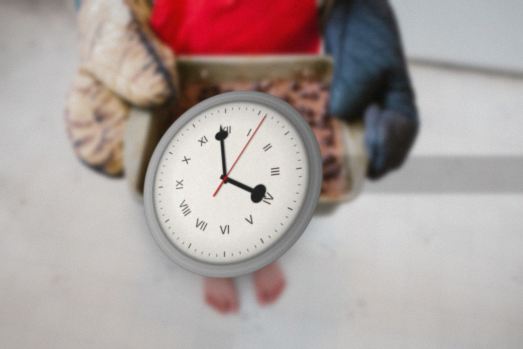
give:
3.59.06
